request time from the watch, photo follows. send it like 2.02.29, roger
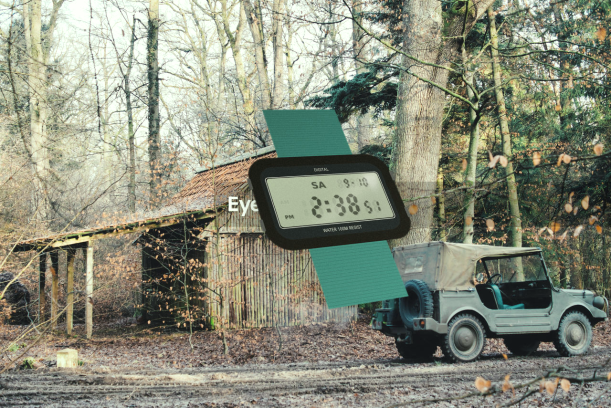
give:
2.38.51
